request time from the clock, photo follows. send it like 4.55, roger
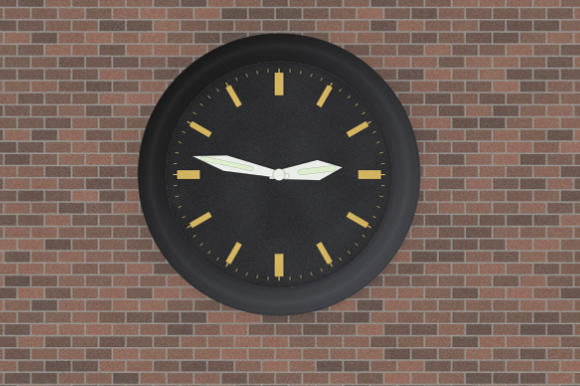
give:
2.47
